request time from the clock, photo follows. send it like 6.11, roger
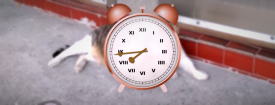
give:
7.44
